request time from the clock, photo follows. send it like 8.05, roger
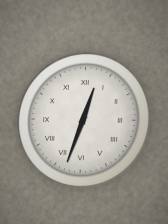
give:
12.33
